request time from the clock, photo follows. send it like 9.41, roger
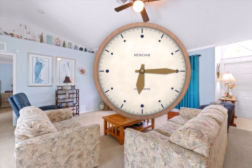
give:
6.15
